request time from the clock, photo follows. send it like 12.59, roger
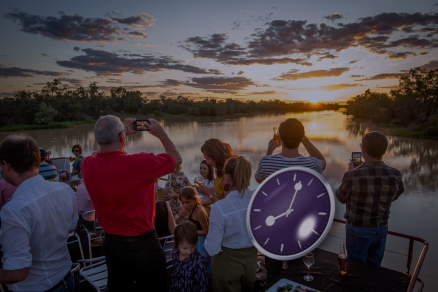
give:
8.02
